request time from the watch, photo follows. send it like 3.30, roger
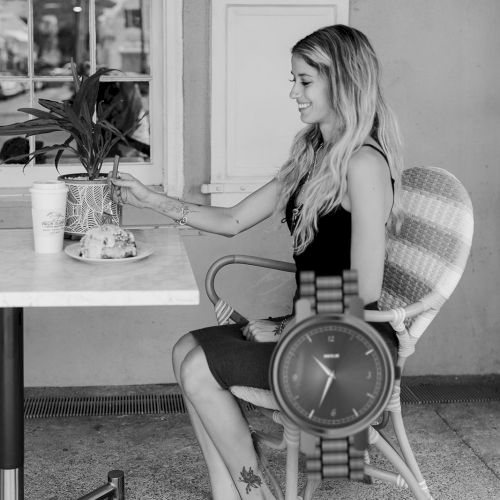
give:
10.34
